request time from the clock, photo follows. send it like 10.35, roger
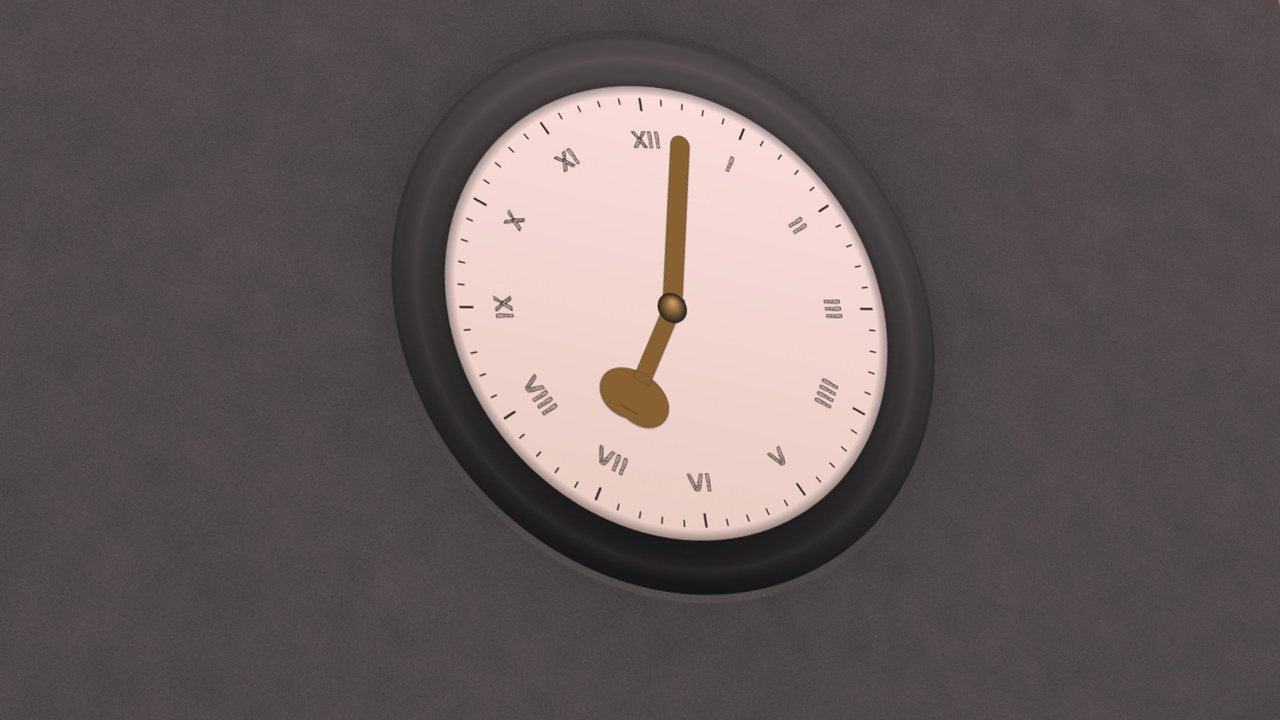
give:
7.02
